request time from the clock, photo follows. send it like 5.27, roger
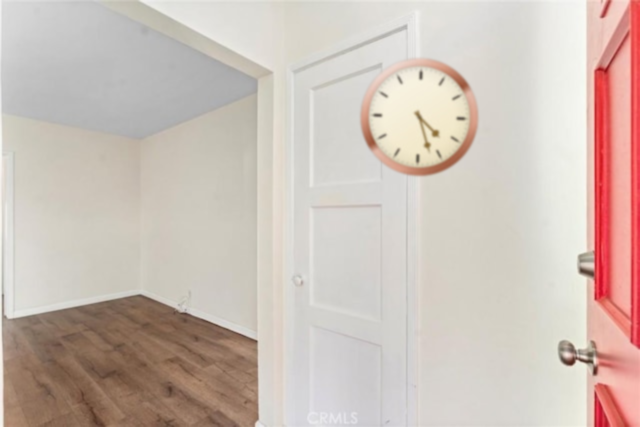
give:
4.27
